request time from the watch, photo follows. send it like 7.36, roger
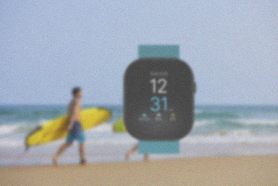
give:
12.31
